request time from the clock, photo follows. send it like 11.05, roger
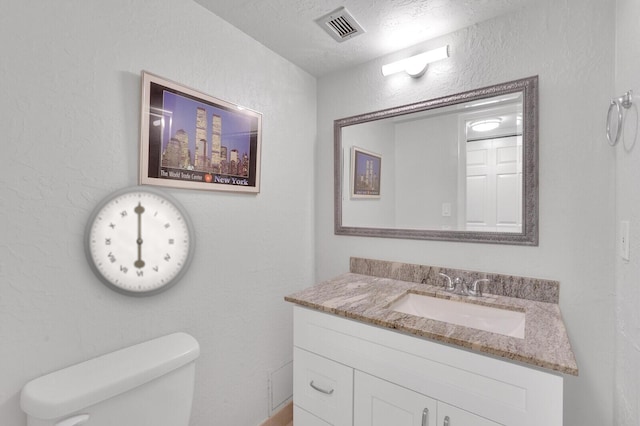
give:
6.00
